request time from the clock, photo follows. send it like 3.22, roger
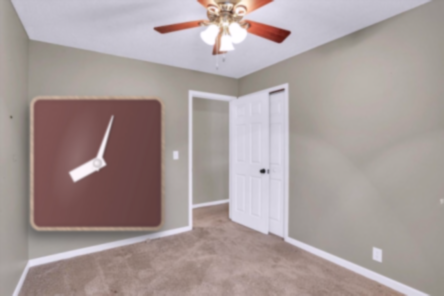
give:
8.03
